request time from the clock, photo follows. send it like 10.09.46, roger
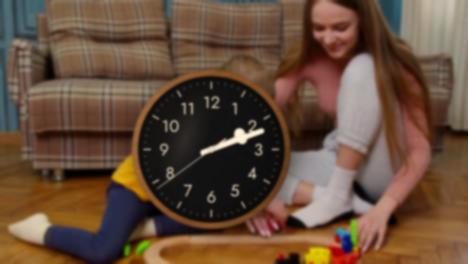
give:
2.11.39
